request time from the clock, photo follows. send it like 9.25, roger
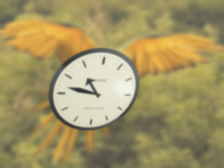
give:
10.47
